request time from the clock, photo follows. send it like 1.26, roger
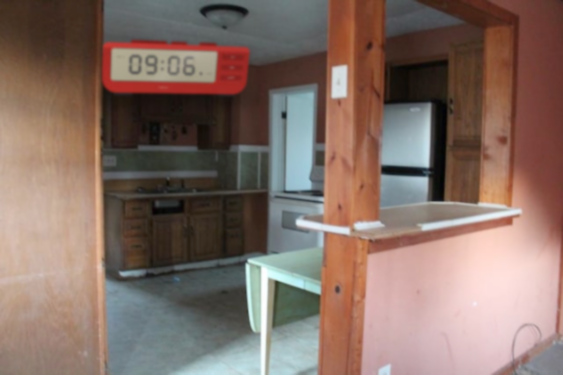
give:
9.06
